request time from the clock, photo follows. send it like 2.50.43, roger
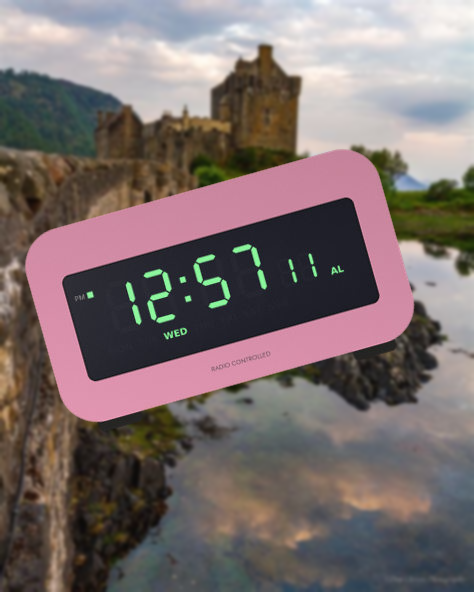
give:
12.57.11
